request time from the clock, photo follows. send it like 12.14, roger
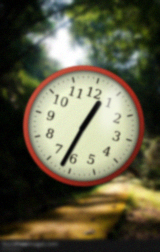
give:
12.32
